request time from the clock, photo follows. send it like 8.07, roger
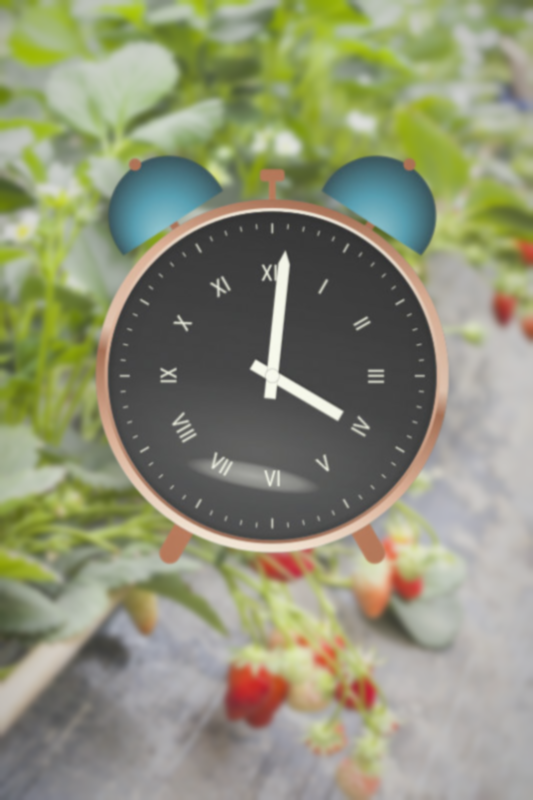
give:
4.01
